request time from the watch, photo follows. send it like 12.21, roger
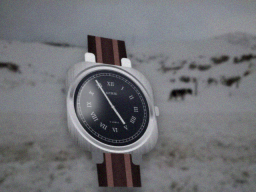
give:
4.55
